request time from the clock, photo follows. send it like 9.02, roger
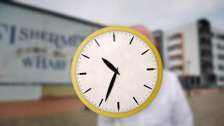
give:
10.34
